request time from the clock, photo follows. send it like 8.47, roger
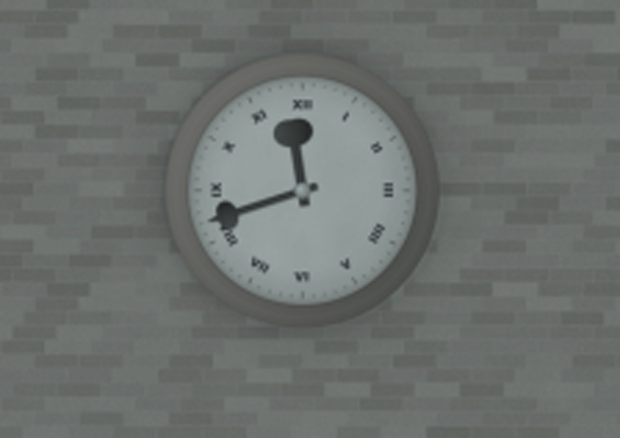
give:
11.42
